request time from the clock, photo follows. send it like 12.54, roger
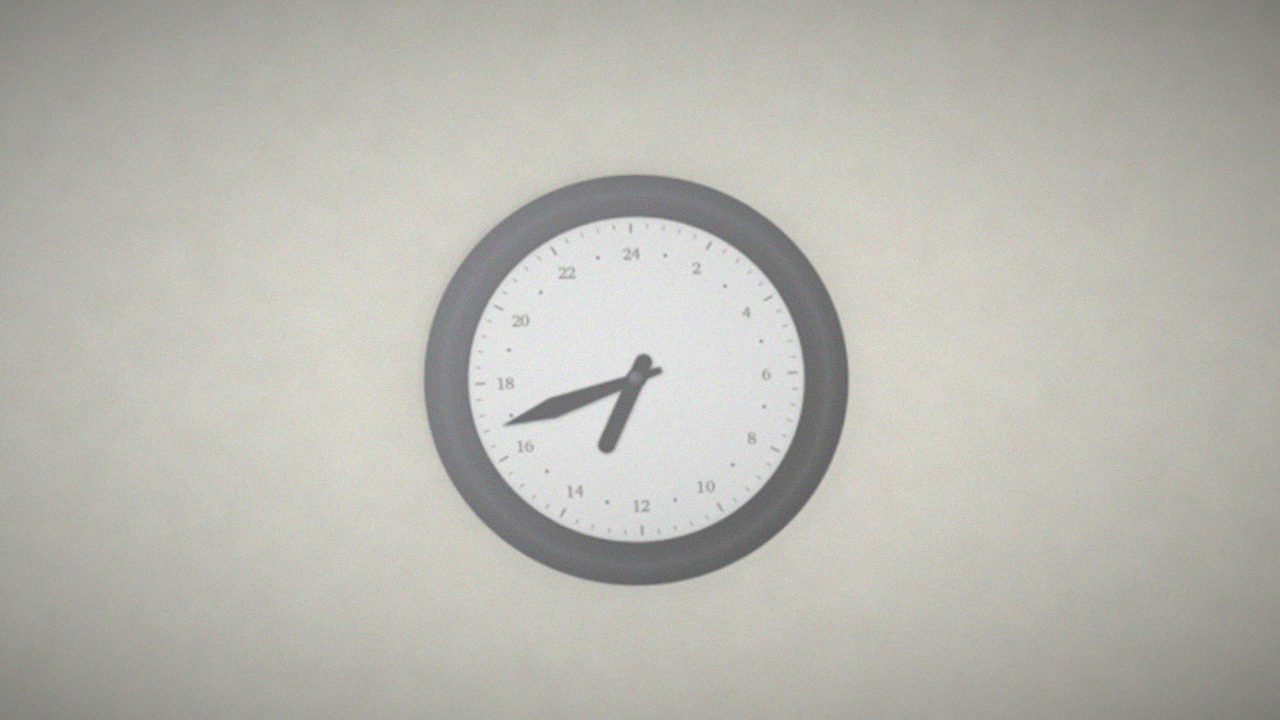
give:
13.42
